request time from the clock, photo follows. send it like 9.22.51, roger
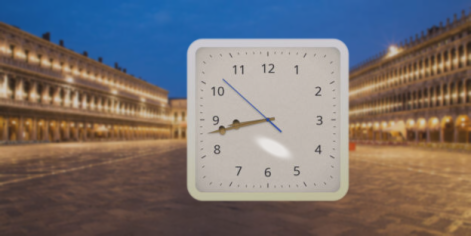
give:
8.42.52
